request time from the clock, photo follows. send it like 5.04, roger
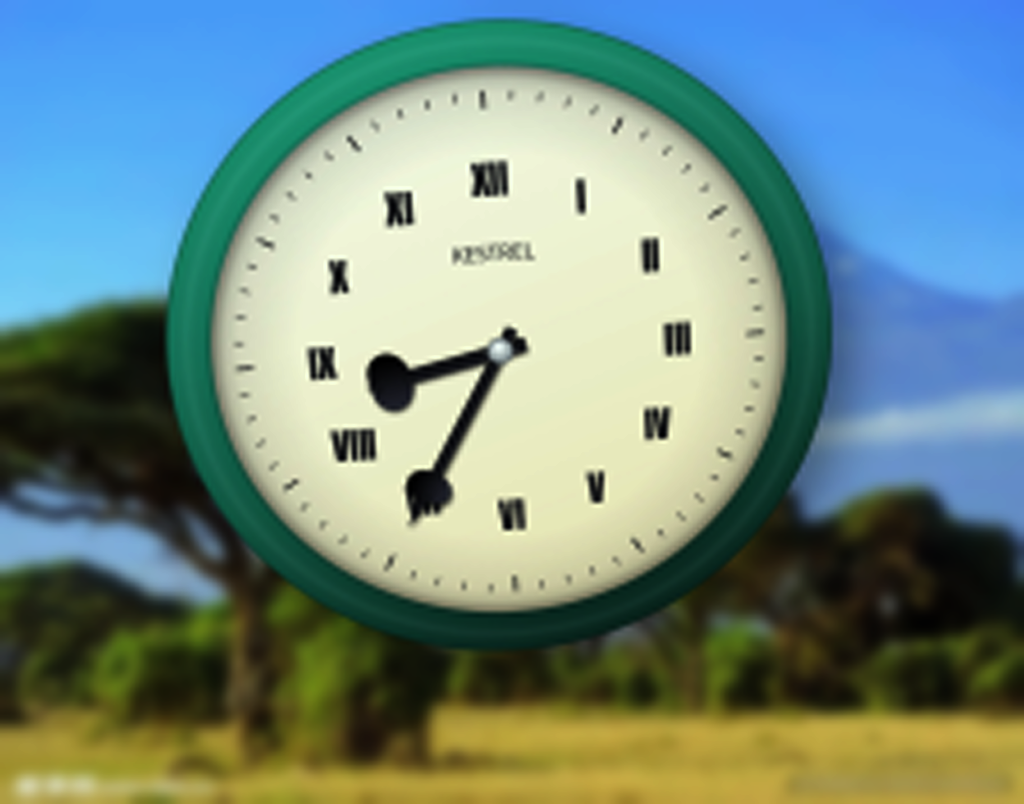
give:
8.35
